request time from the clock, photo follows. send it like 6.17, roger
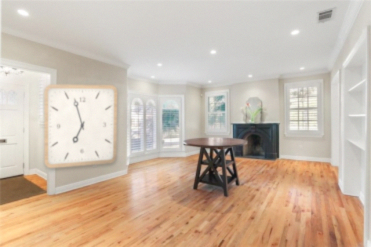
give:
6.57
